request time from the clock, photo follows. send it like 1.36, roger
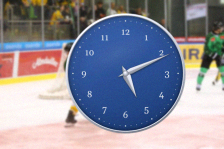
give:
5.11
